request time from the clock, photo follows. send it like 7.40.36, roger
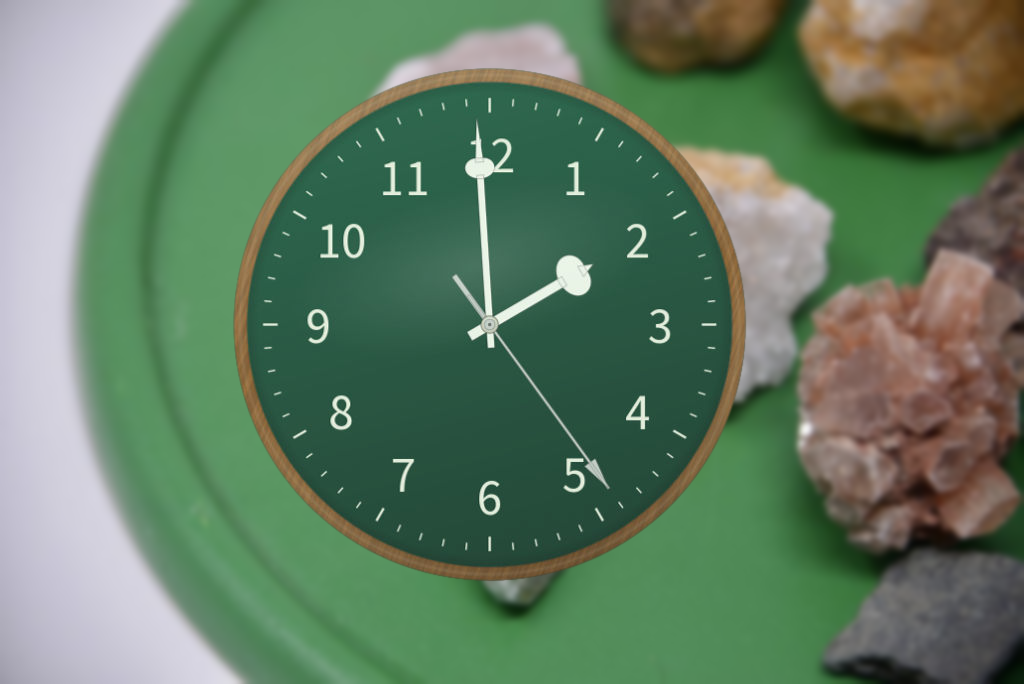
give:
1.59.24
